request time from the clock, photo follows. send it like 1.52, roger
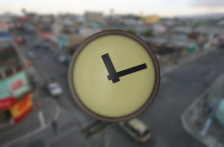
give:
11.12
